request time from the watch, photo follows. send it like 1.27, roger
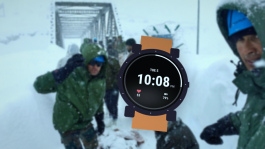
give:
10.08
